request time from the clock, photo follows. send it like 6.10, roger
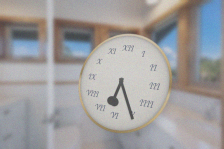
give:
6.25
